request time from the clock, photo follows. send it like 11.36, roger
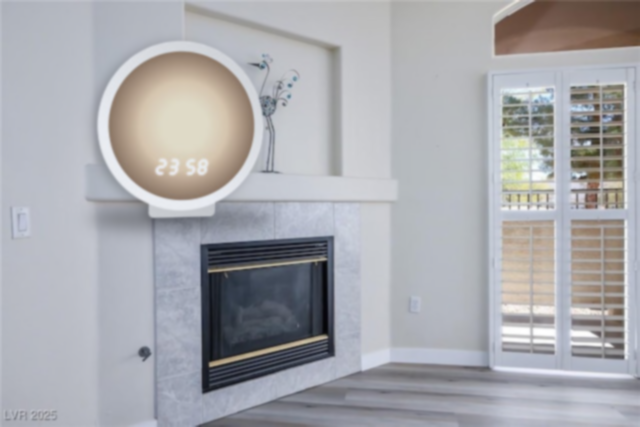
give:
23.58
